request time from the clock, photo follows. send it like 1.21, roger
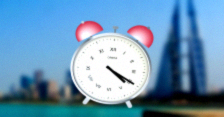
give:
4.20
